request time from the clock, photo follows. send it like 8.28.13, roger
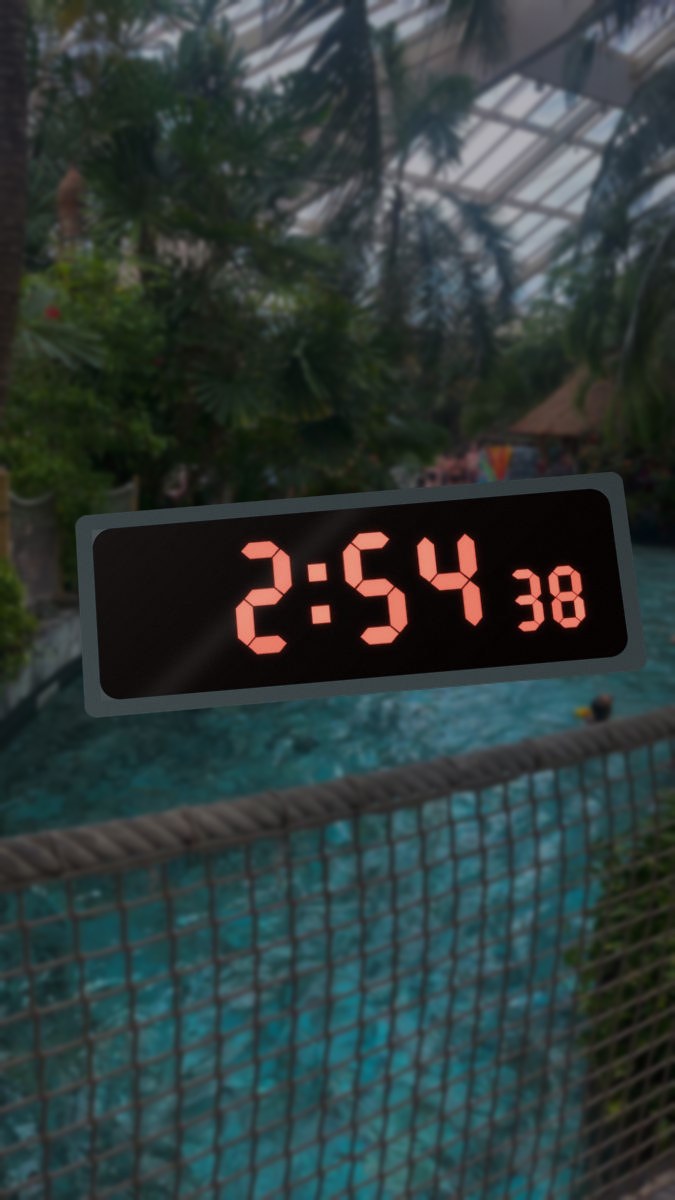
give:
2.54.38
